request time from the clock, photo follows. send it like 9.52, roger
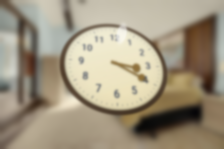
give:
3.20
